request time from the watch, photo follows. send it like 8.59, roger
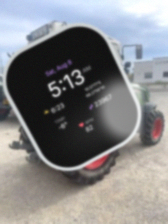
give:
5.13
